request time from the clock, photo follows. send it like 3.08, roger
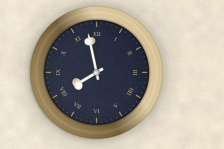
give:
7.58
